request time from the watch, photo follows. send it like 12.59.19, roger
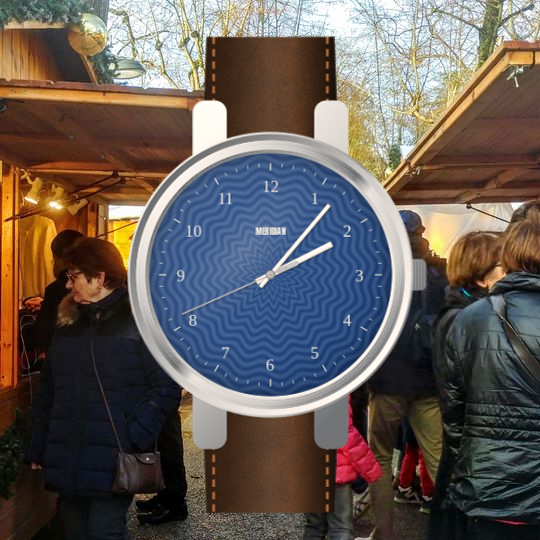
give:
2.06.41
